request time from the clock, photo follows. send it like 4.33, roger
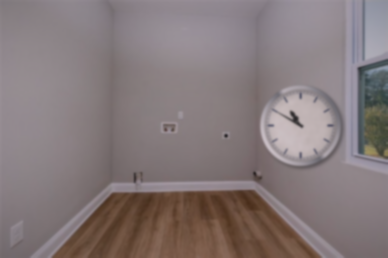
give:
10.50
